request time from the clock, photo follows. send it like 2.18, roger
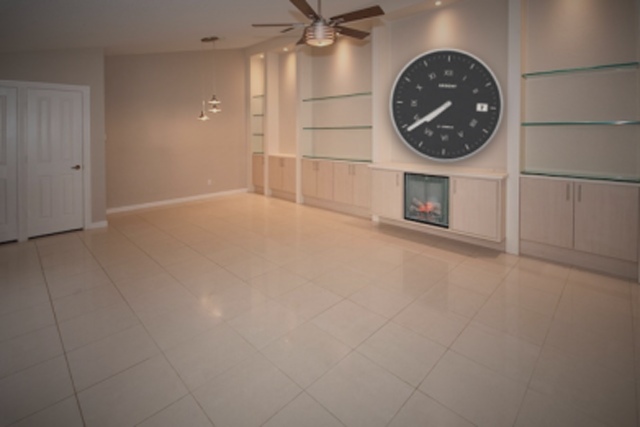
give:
7.39
